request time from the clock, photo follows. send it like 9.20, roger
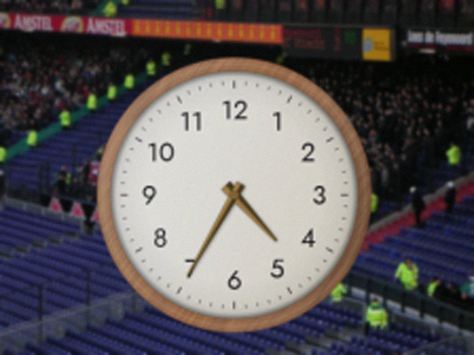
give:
4.35
